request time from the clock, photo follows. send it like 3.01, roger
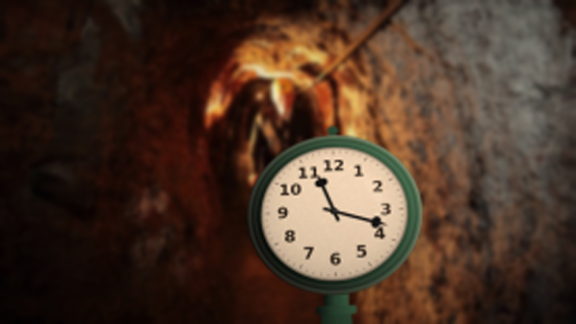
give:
11.18
